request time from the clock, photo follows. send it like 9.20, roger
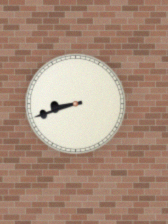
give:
8.42
